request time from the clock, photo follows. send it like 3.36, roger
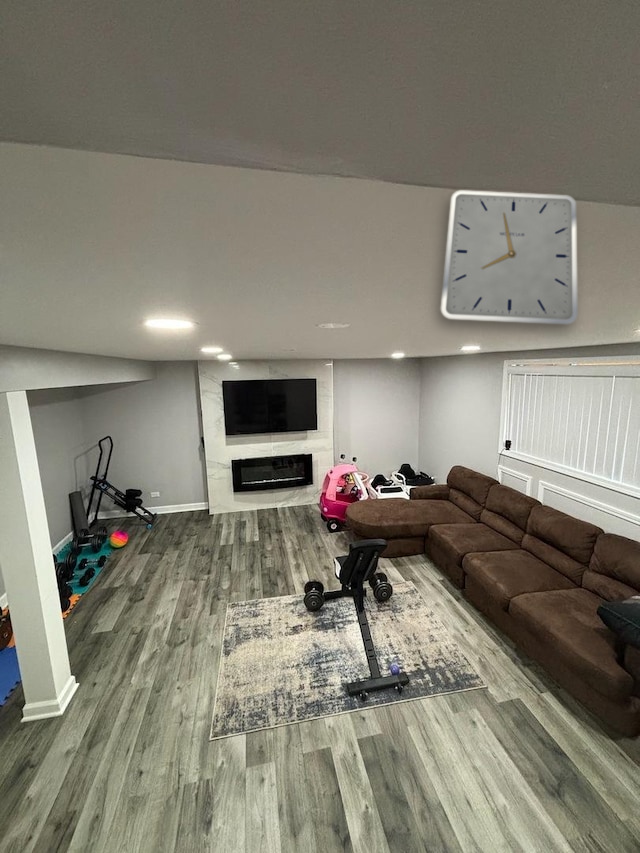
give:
7.58
